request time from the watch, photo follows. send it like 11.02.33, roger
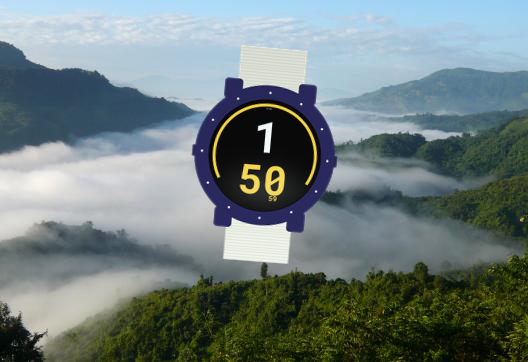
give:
1.50.59
